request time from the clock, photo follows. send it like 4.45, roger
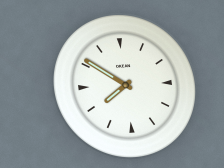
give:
7.51
